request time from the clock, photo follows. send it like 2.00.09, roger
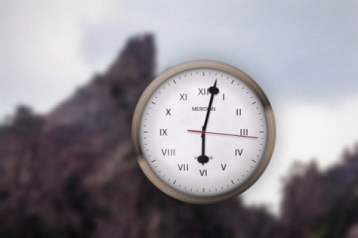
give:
6.02.16
